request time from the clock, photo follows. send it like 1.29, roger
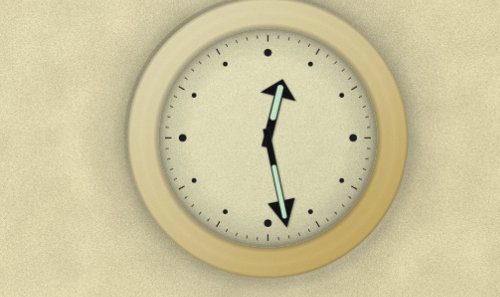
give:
12.28
